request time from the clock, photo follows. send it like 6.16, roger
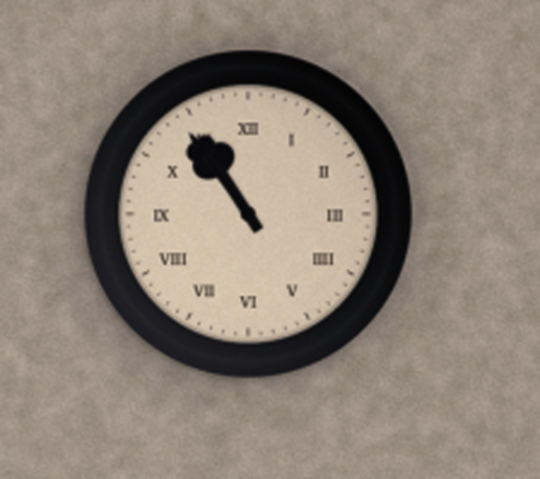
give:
10.54
